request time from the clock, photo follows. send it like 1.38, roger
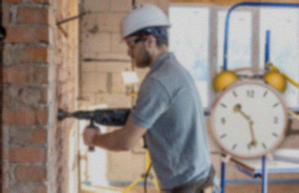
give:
10.28
